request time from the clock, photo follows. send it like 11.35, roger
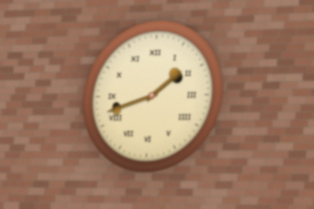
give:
1.42
